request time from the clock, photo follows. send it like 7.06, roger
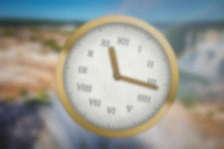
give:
11.16
